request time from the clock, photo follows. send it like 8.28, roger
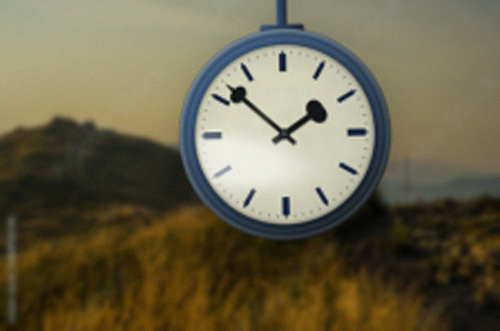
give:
1.52
